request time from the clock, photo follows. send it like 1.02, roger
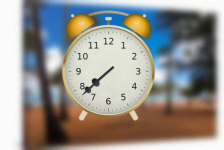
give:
7.38
